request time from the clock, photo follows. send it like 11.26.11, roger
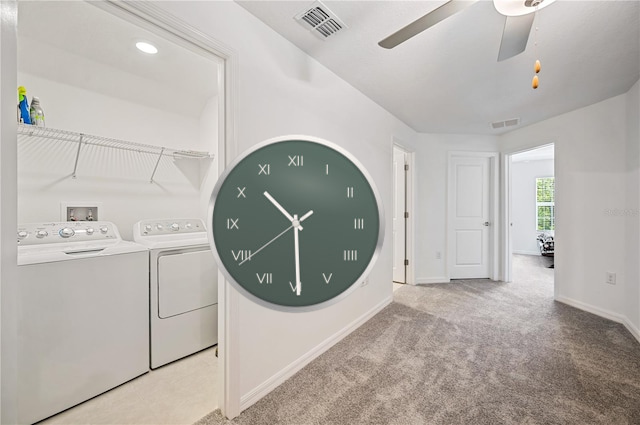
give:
10.29.39
